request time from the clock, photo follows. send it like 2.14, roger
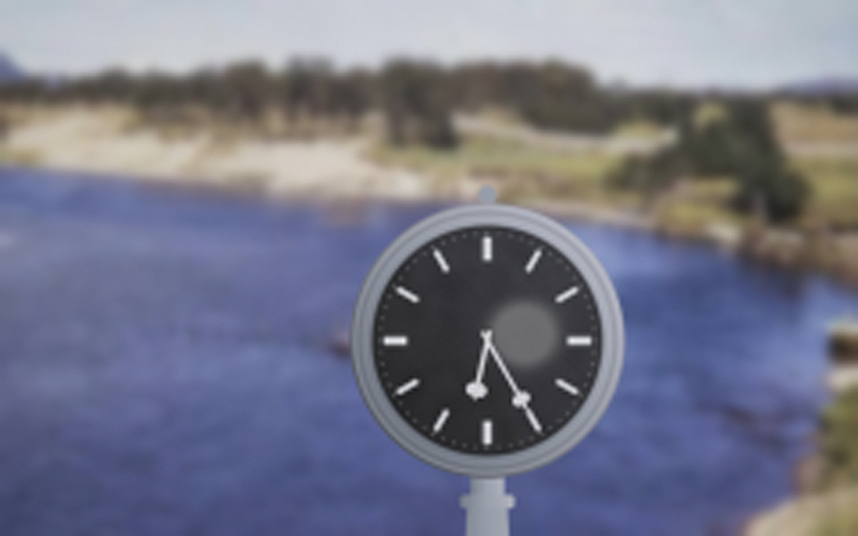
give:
6.25
